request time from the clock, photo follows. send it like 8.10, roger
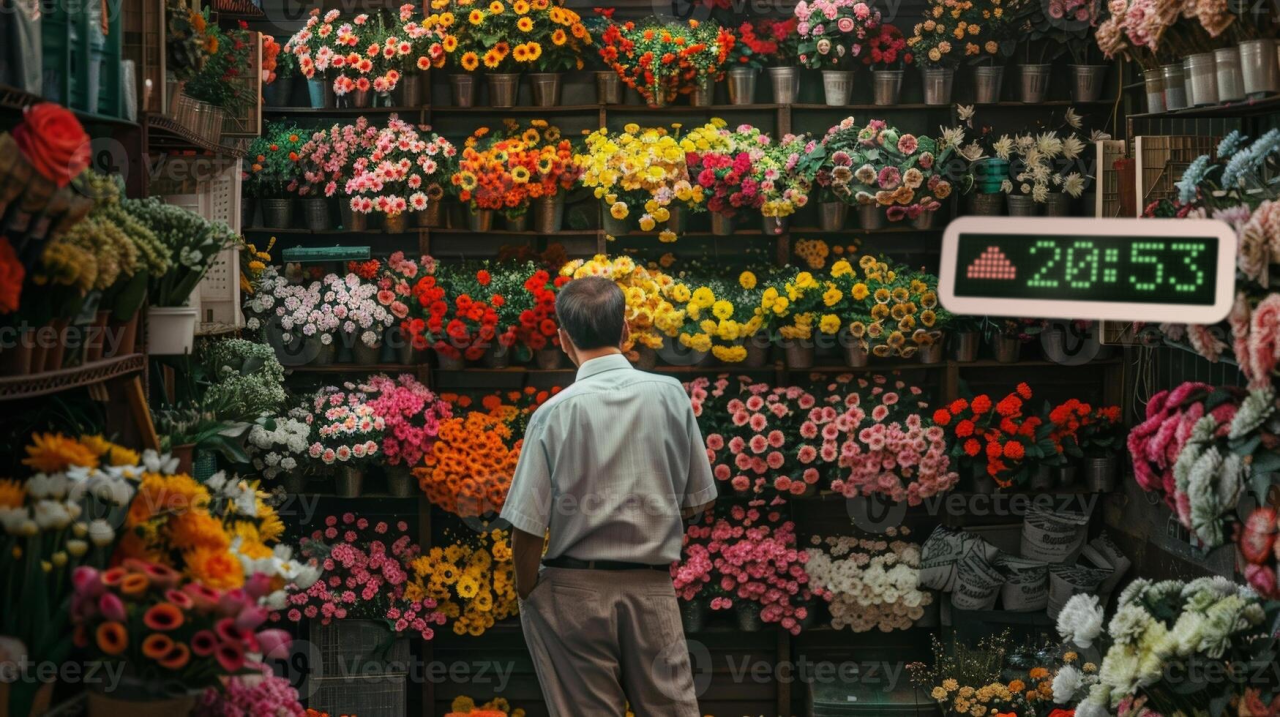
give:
20.53
